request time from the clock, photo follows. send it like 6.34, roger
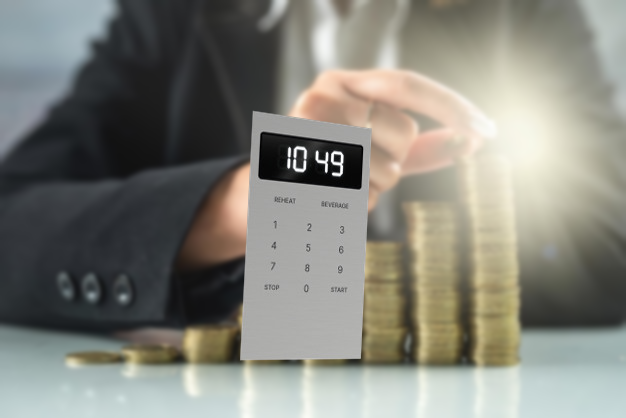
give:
10.49
